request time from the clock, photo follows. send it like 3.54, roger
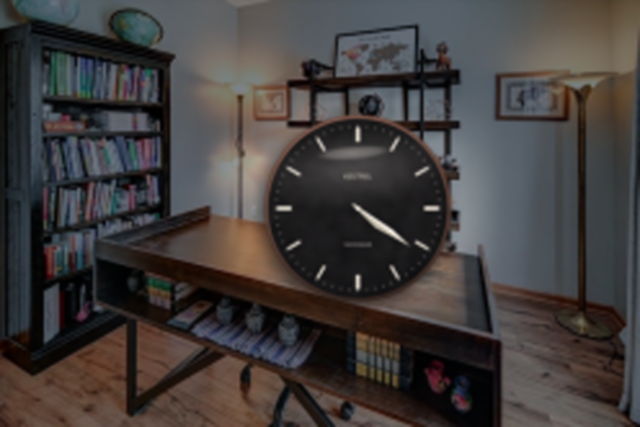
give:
4.21
